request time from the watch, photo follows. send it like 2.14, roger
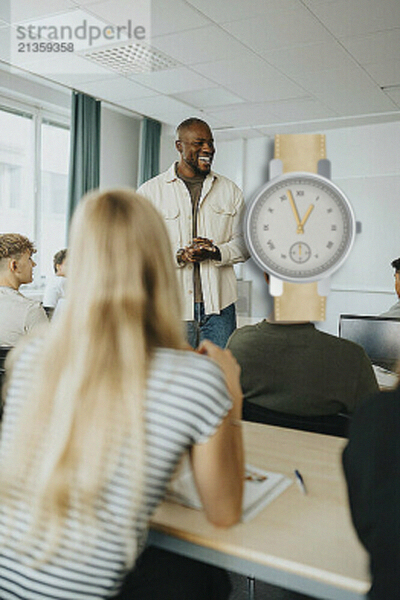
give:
12.57
